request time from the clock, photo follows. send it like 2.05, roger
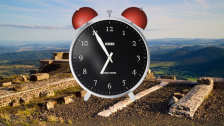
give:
6.55
